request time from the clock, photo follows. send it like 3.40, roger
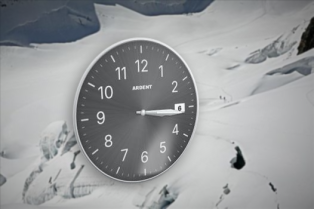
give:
3.16
